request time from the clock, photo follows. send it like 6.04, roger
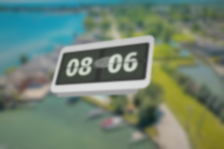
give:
8.06
